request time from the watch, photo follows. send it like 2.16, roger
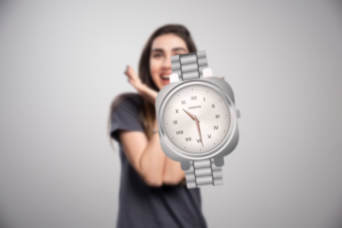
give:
10.29
